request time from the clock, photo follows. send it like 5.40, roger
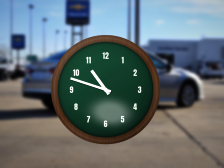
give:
10.48
